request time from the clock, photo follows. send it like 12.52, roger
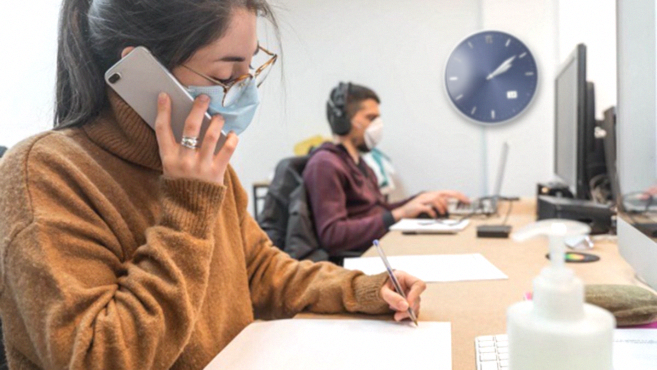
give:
2.09
